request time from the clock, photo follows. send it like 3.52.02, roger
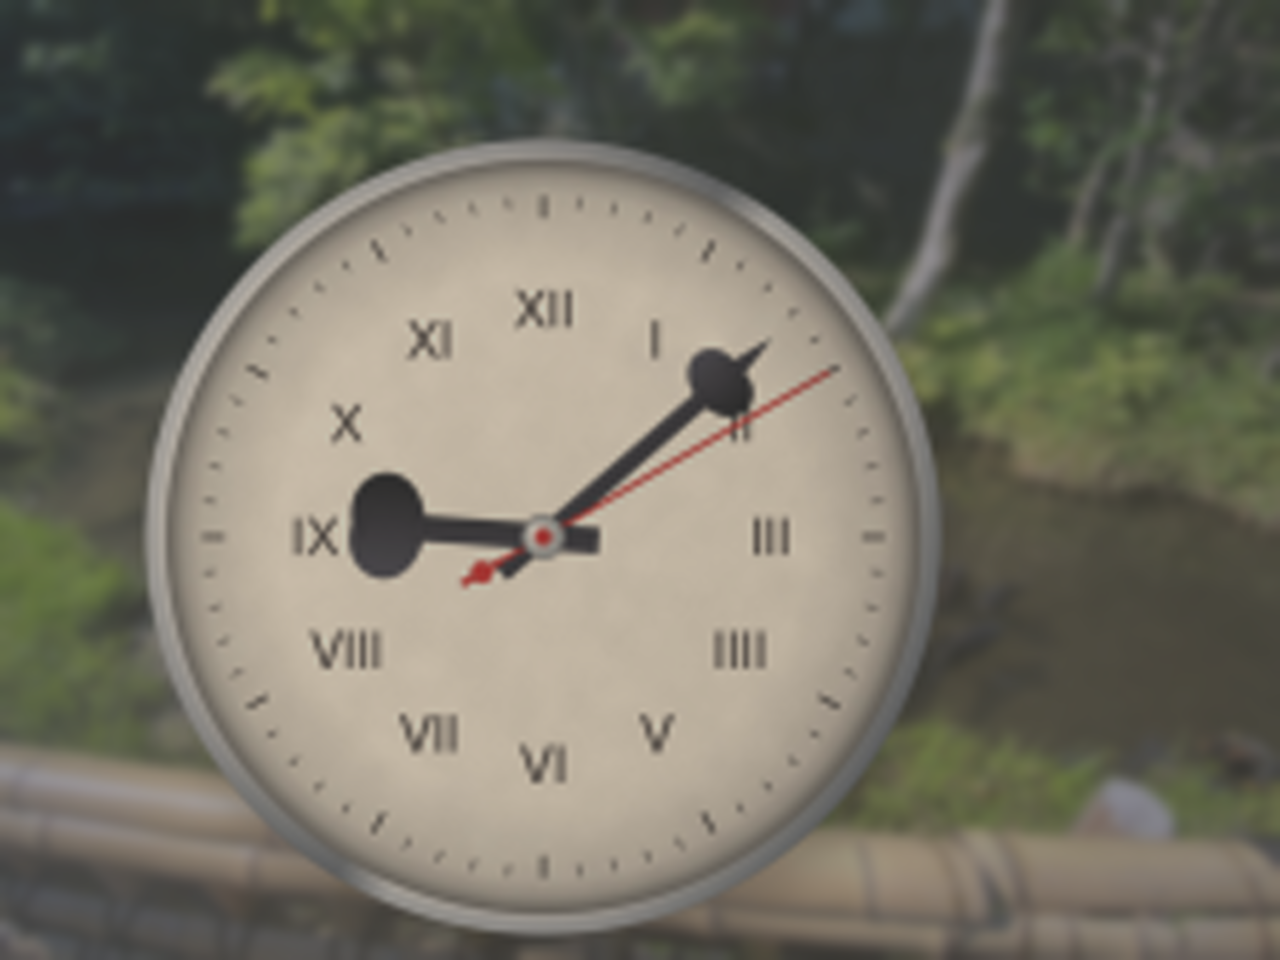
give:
9.08.10
